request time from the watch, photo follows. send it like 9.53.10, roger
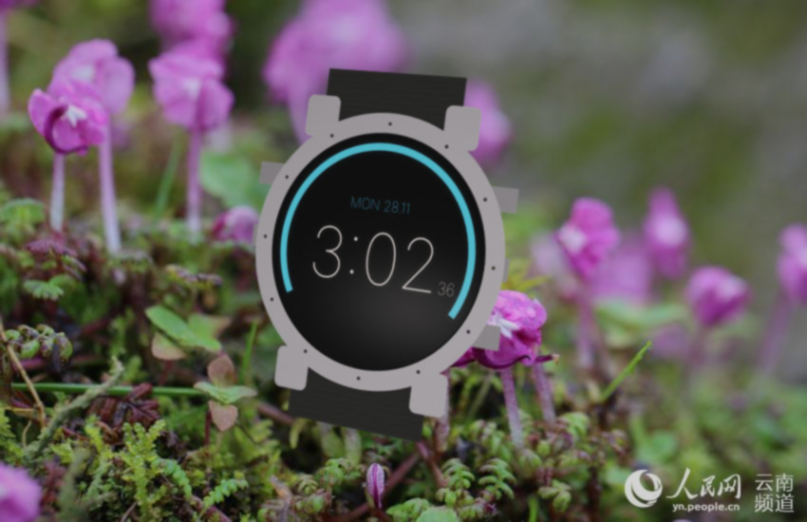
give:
3.02.36
